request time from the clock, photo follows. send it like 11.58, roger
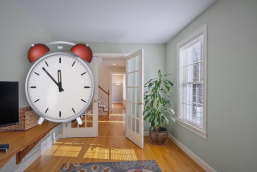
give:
11.53
